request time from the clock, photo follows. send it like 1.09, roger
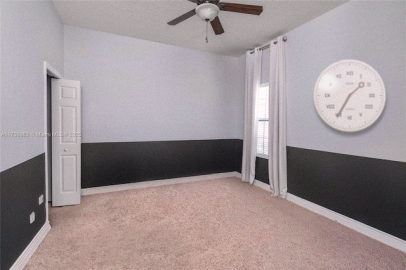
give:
1.35
